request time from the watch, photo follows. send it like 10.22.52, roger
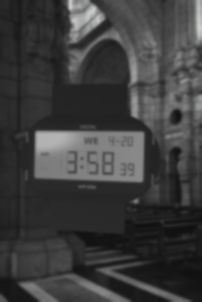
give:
3.58.39
